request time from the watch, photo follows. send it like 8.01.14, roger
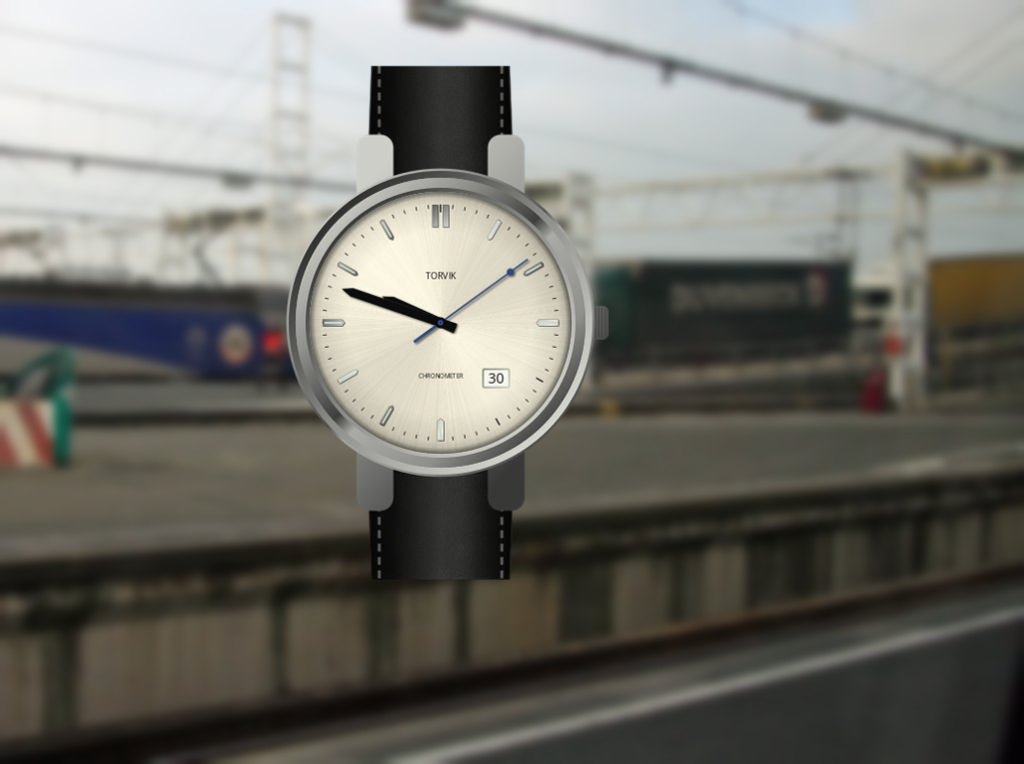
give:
9.48.09
